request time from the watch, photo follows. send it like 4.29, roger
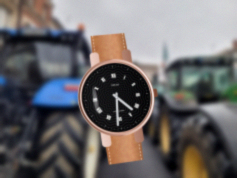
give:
4.31
